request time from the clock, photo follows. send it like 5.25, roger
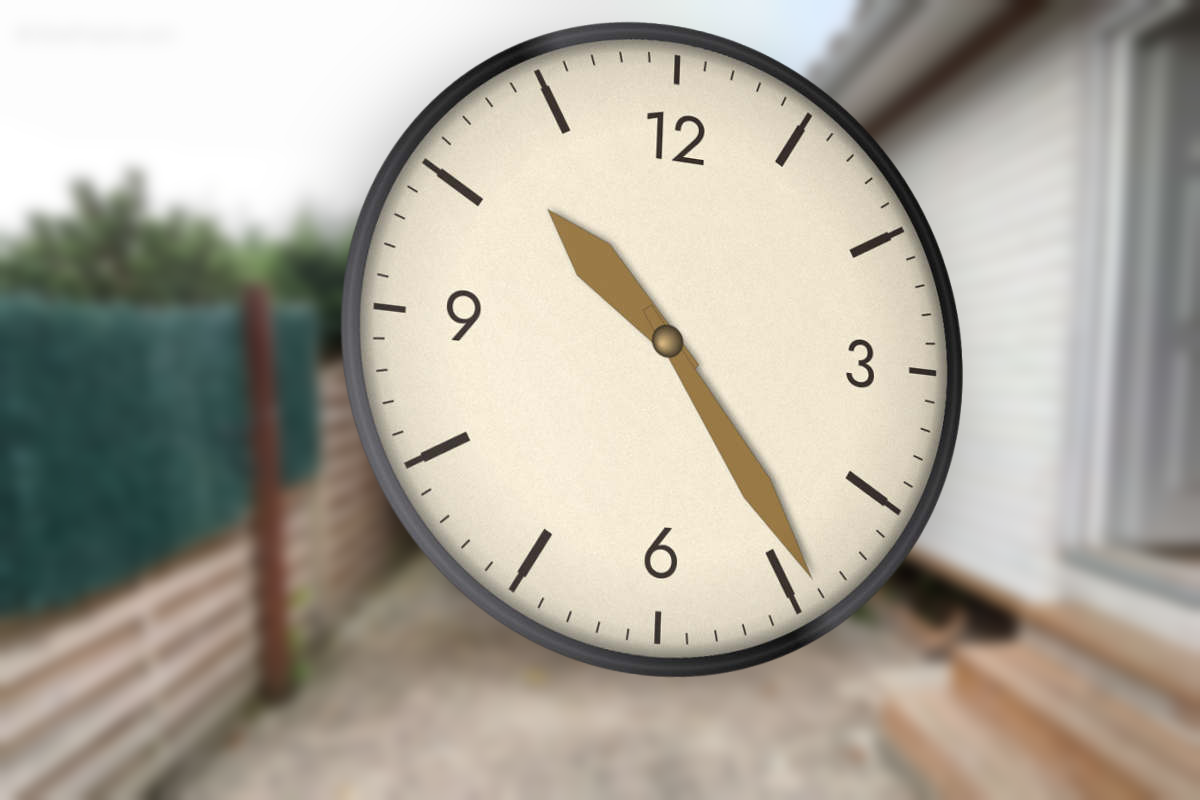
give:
10.24
